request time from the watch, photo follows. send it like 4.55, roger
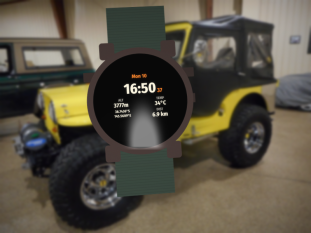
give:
16.50
